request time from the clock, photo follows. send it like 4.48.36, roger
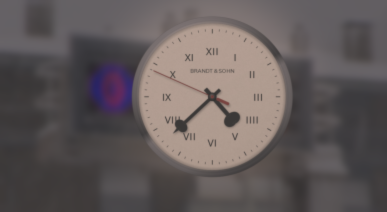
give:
4.37.49
